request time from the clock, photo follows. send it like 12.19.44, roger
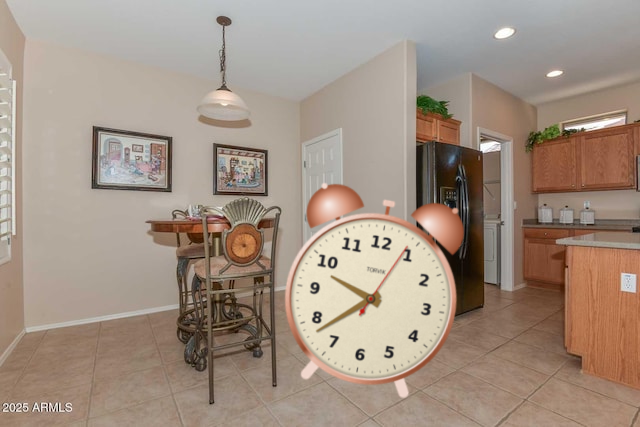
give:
9.38.04
